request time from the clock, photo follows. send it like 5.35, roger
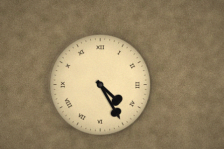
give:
4.25
